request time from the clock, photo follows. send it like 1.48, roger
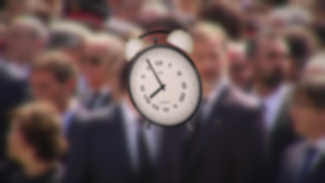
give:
7.56
